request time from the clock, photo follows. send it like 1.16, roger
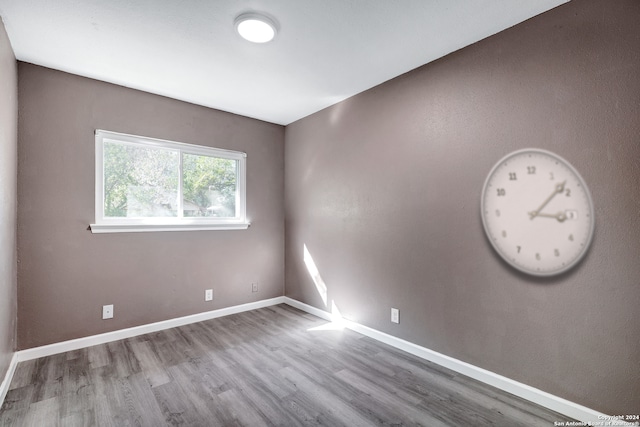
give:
3.08
